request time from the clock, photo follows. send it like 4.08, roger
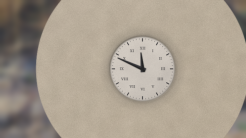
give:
11.49
